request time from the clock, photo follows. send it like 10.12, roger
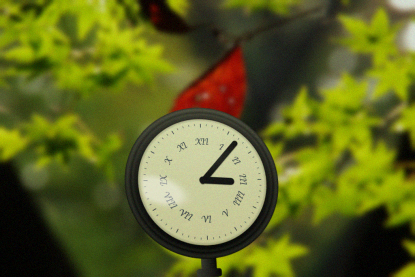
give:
3.07
